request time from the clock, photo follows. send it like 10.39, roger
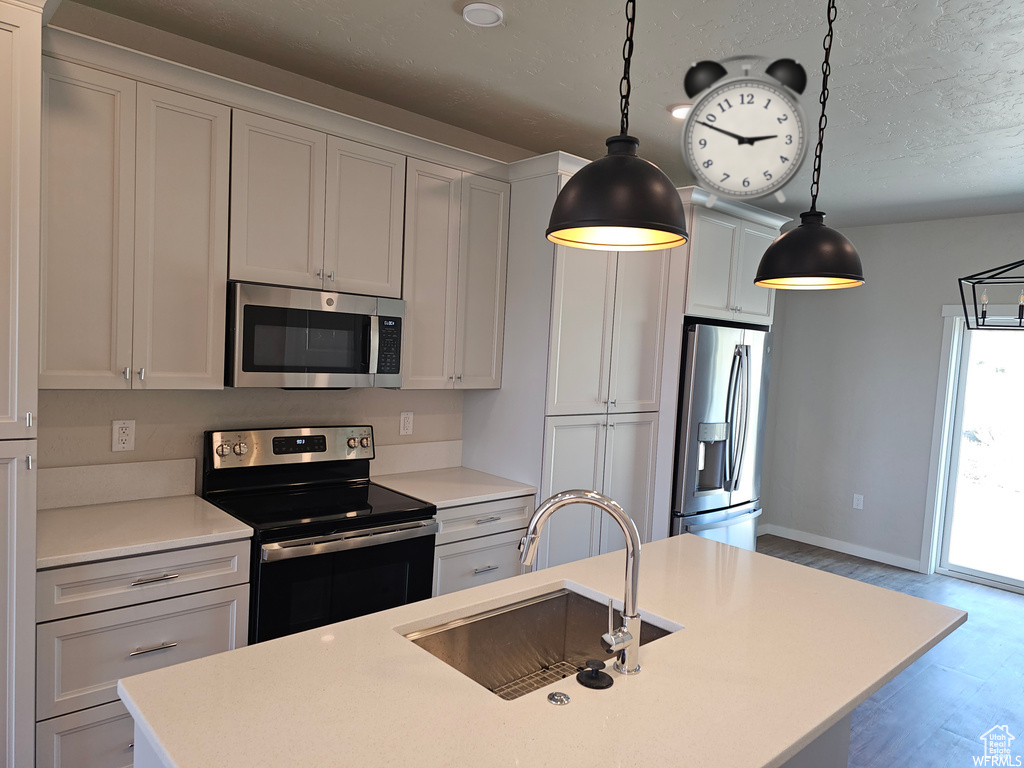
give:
2.49
